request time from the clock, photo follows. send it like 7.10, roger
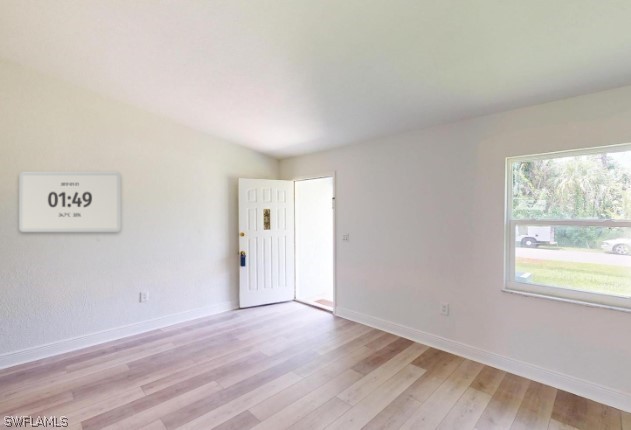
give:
1.49
